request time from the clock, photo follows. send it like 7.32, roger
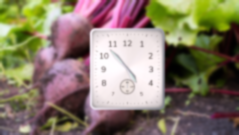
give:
4.53
